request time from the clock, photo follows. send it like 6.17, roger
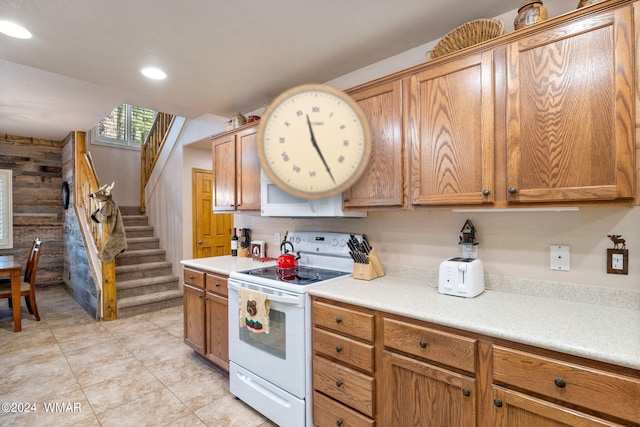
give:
11.25
